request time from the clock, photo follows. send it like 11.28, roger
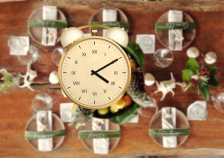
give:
4.10
